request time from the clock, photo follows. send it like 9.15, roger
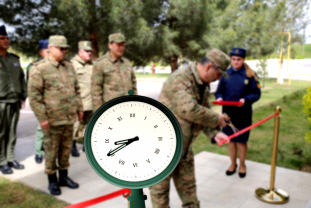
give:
8.40
